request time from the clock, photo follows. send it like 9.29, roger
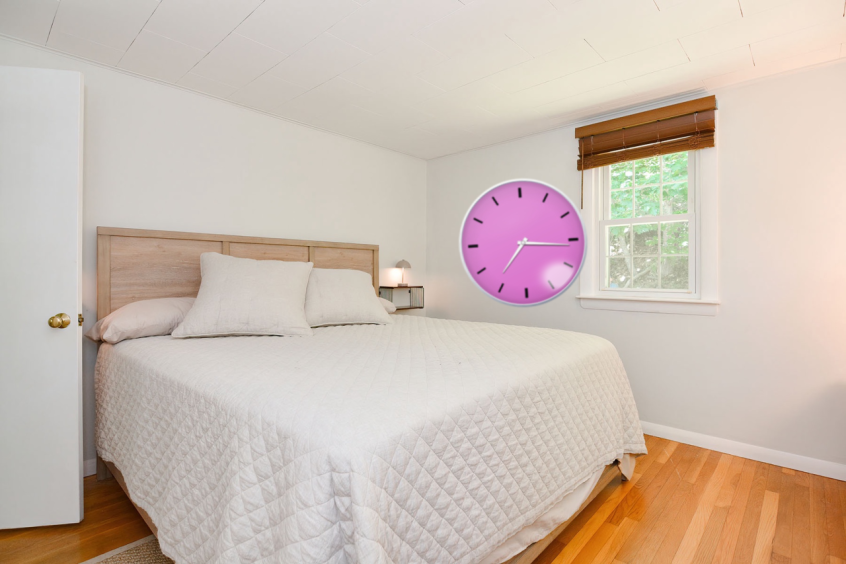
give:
7.16
